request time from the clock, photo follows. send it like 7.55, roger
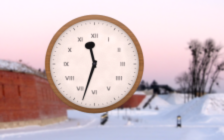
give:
11.33
